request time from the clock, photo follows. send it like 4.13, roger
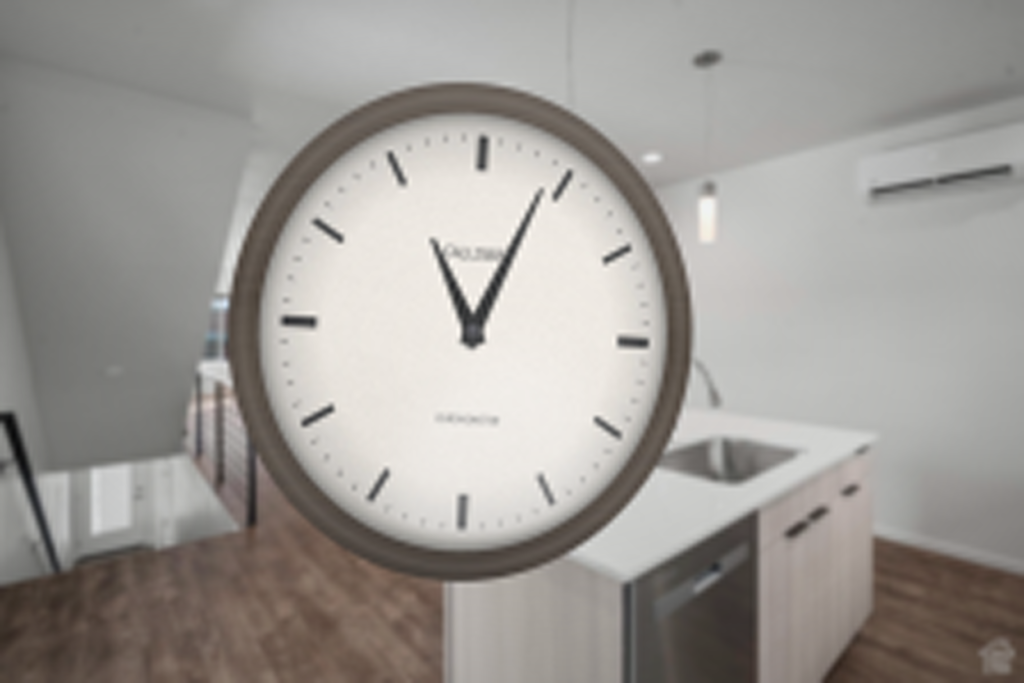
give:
11.04
